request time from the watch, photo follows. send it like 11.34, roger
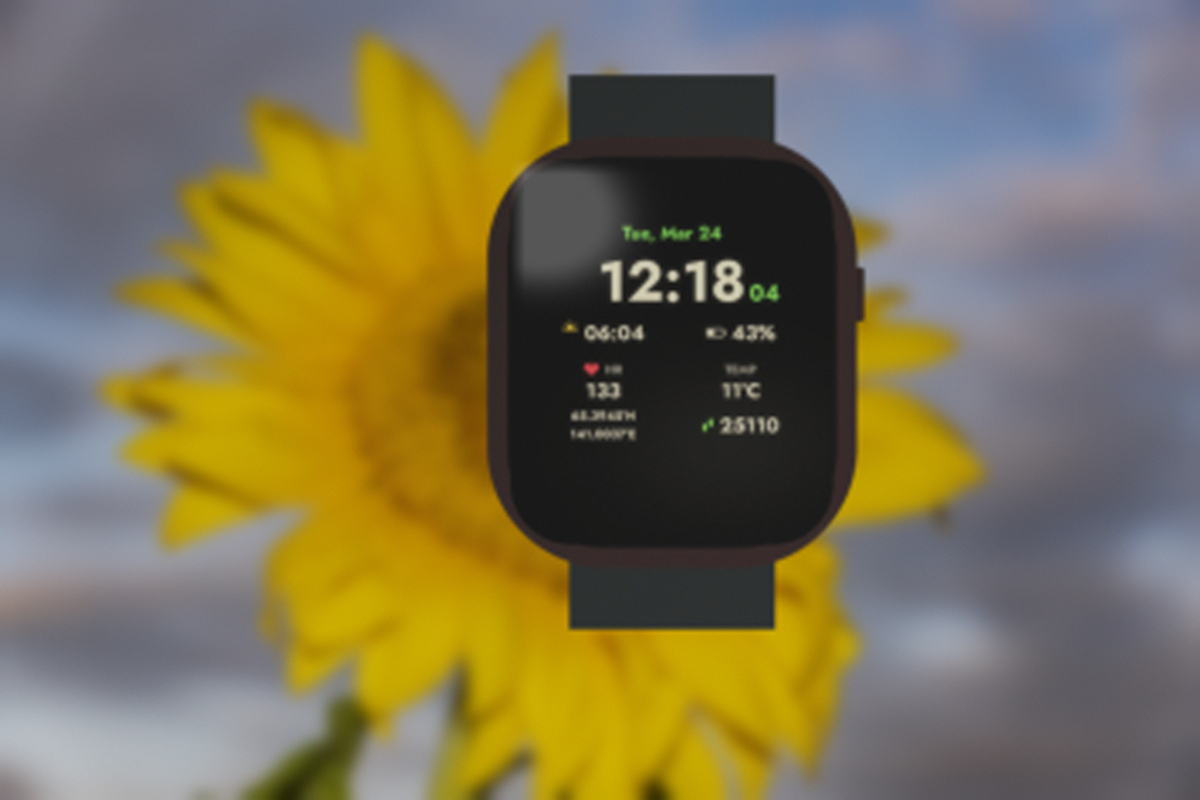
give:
12.18
